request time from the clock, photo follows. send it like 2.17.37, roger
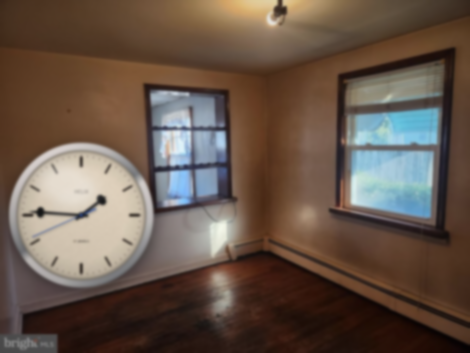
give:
1.45.41
